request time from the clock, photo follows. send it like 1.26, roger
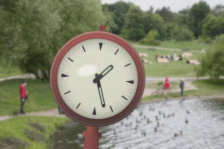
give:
1.27
